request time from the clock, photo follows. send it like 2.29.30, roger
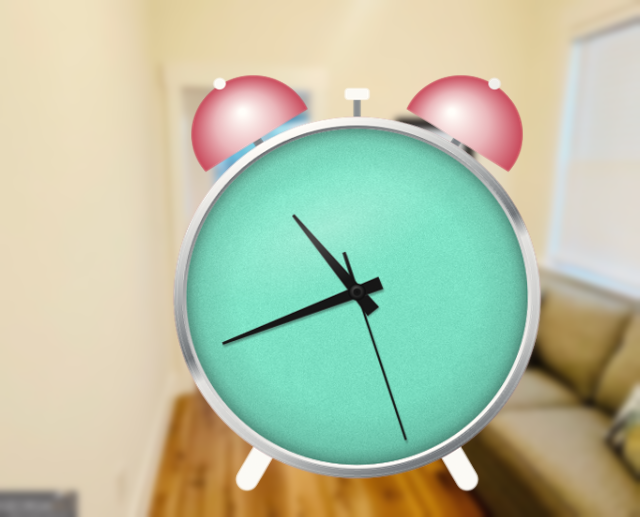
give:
10.41.27
